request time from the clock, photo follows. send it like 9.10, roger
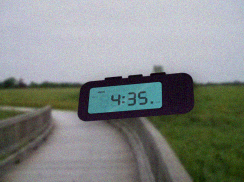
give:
4.35
